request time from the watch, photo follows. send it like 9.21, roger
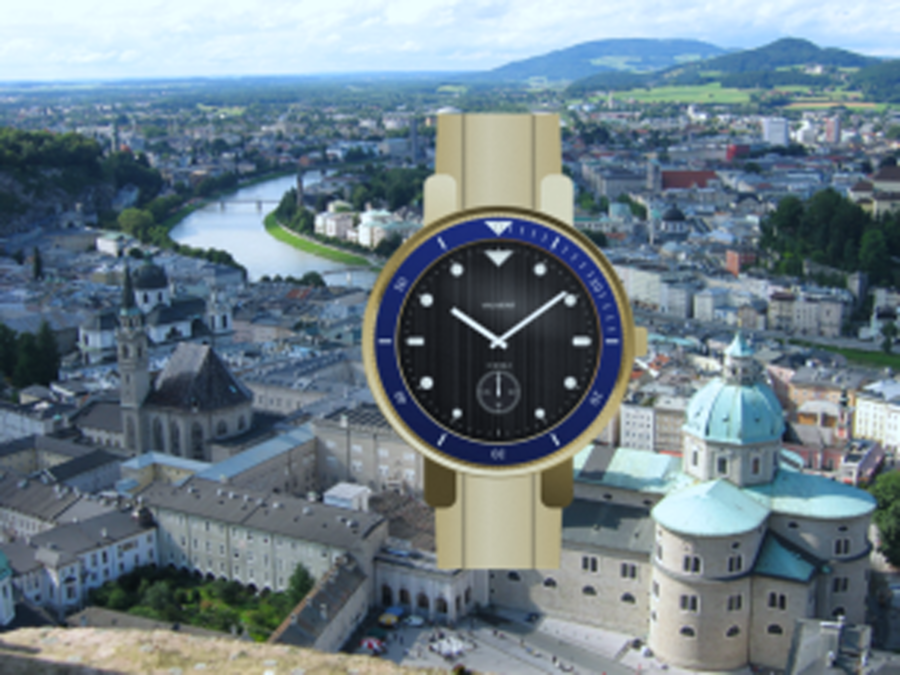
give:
10.09
